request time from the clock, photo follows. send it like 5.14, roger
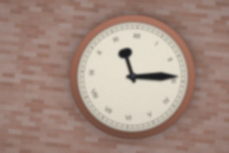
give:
11.14
